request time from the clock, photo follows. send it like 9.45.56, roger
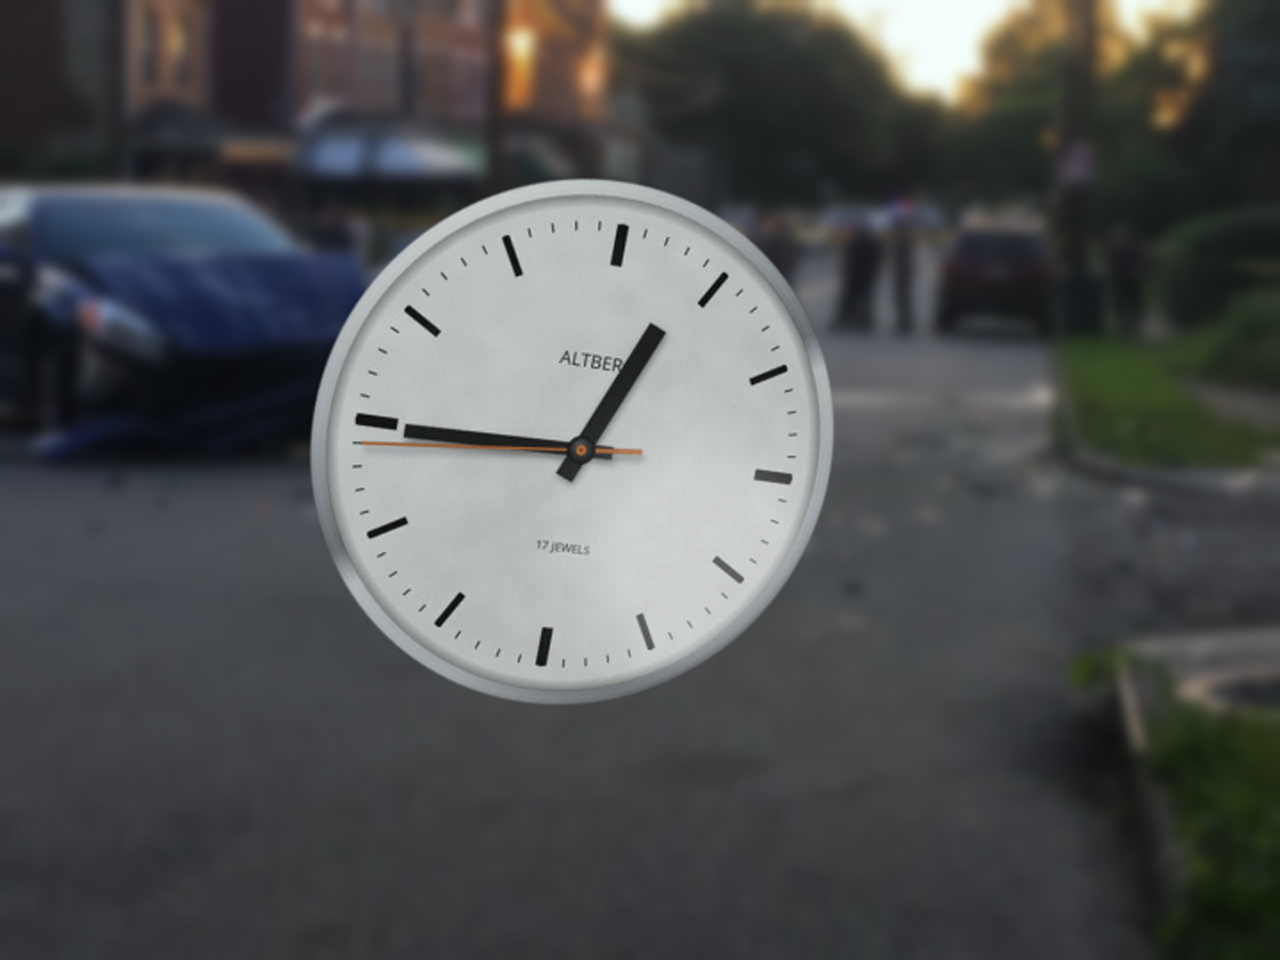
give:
12.44.44
